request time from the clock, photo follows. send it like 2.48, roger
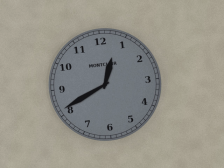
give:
12.41
